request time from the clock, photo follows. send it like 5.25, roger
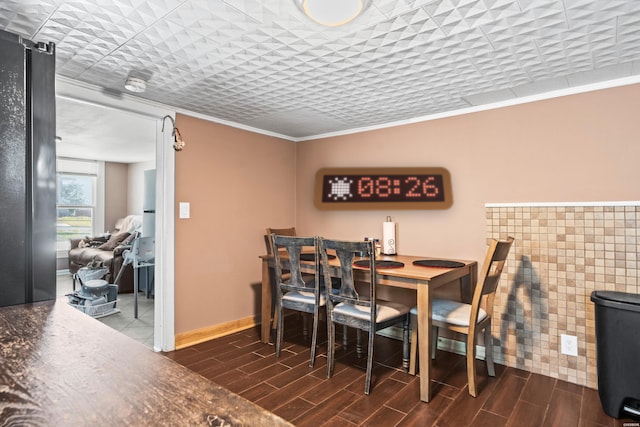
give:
8.26
